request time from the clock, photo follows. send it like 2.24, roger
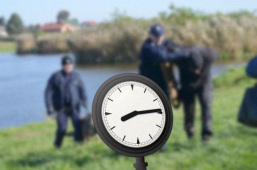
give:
8.14
